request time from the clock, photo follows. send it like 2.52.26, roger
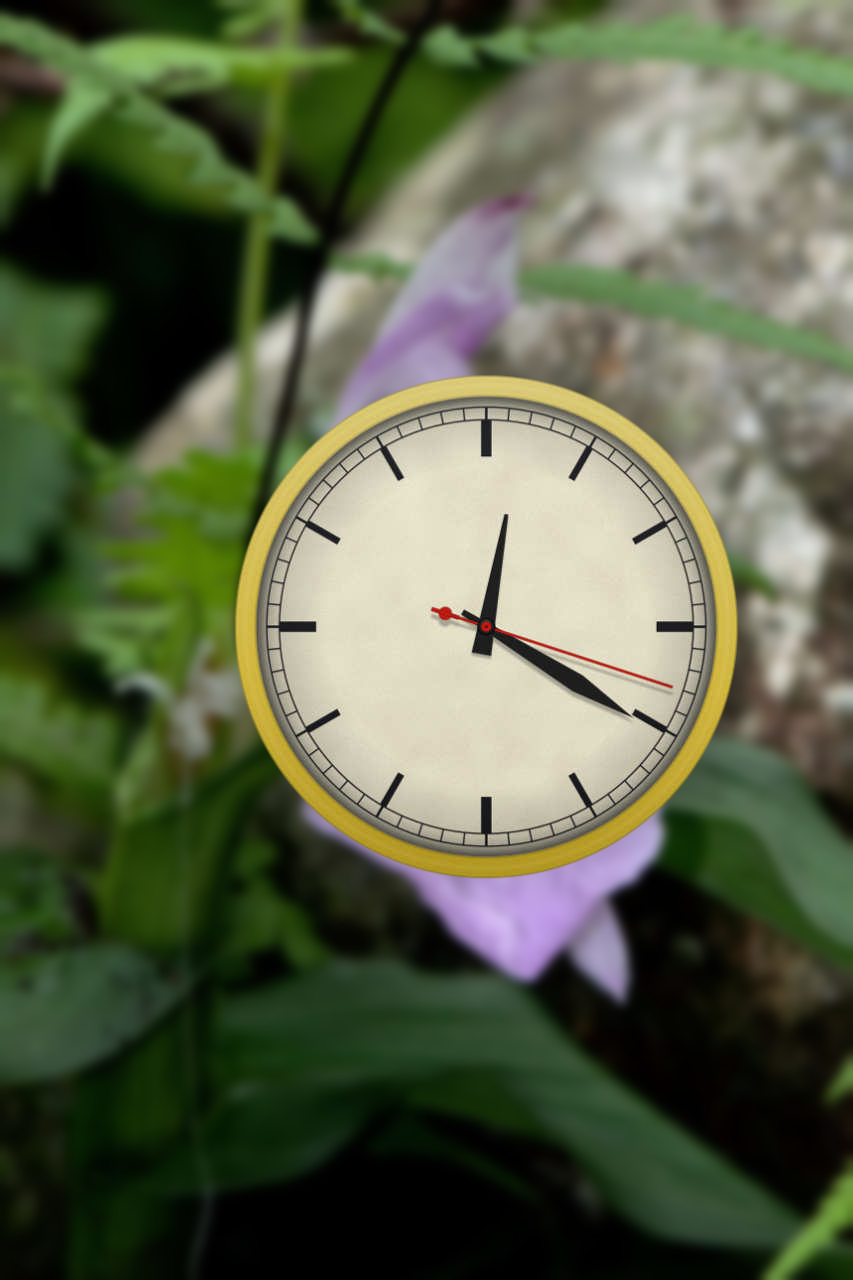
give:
12.20.18
